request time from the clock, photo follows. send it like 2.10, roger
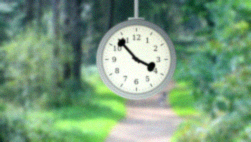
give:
3.53
